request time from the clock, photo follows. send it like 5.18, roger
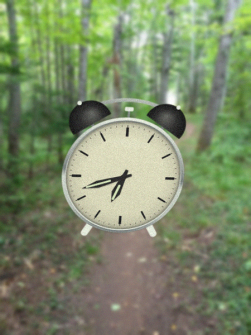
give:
6.42
